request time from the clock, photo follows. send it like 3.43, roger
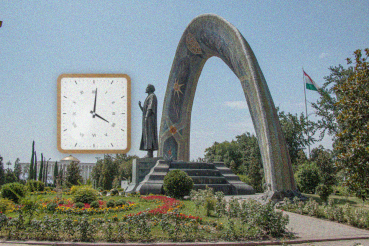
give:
4.01
